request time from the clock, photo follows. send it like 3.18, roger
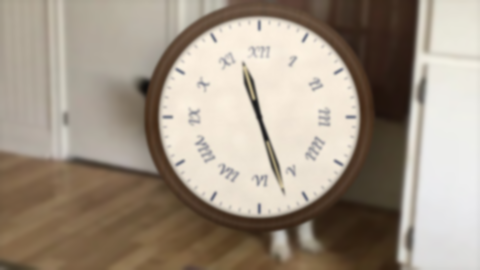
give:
11.27
